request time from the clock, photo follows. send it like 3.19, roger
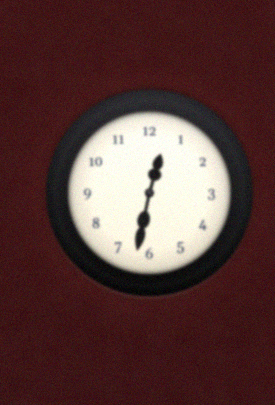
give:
12.32
